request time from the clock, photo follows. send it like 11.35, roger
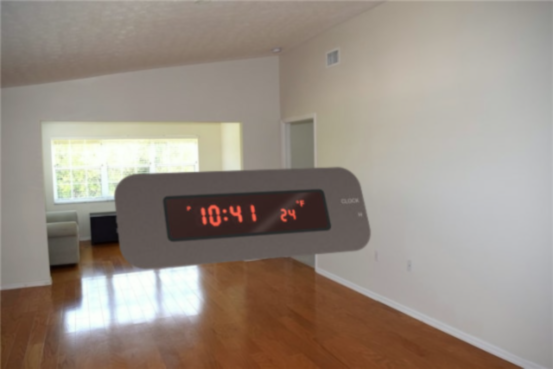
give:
10.41
